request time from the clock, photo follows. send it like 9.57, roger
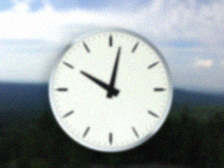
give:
10.02
